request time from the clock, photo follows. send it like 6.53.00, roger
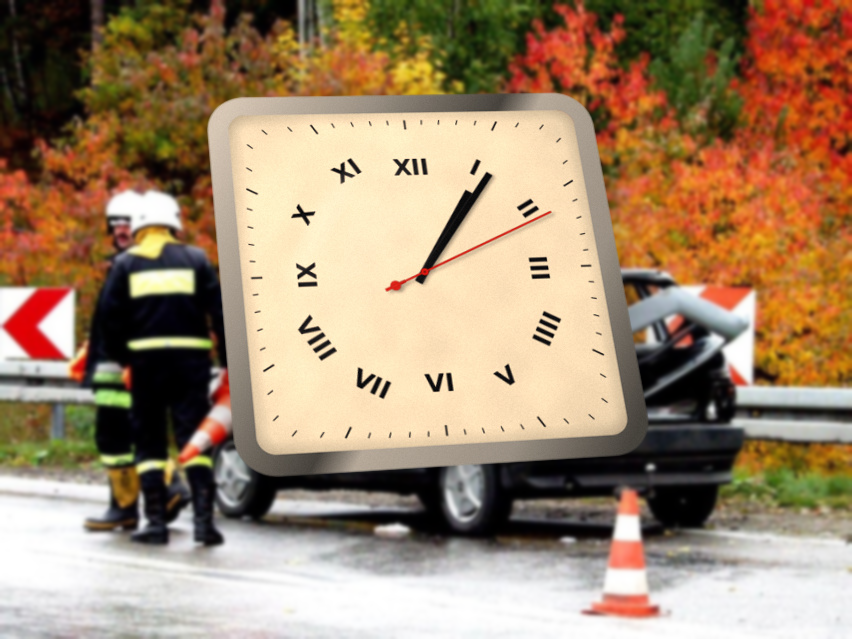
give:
1.06.11
